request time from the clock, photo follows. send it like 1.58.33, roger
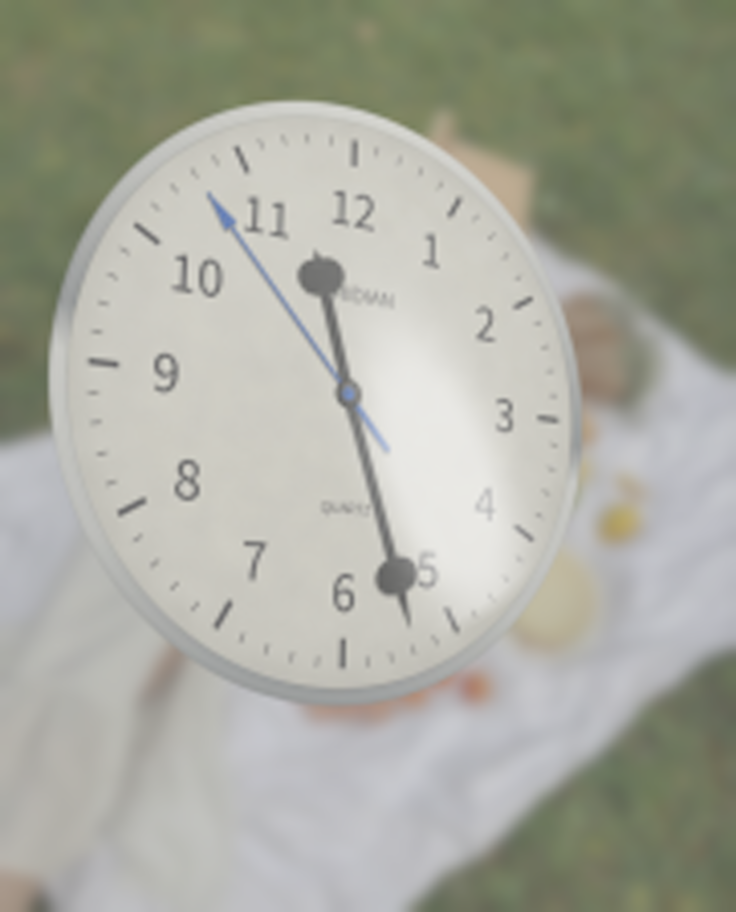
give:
11.26.53
